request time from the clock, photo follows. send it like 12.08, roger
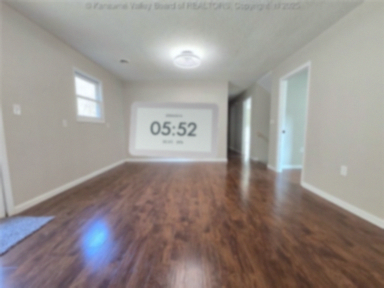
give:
5.52
